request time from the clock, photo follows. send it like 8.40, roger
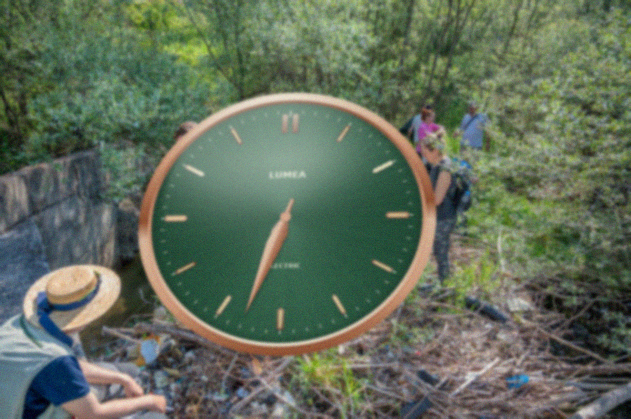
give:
6.33
